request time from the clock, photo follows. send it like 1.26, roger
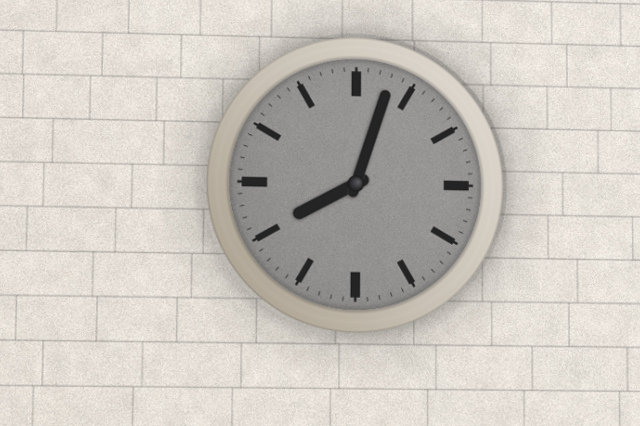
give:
8.03
